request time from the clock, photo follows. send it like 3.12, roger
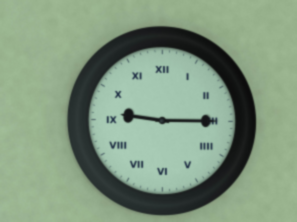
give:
9.15
